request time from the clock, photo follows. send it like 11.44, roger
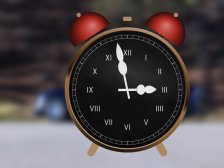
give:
2.58
